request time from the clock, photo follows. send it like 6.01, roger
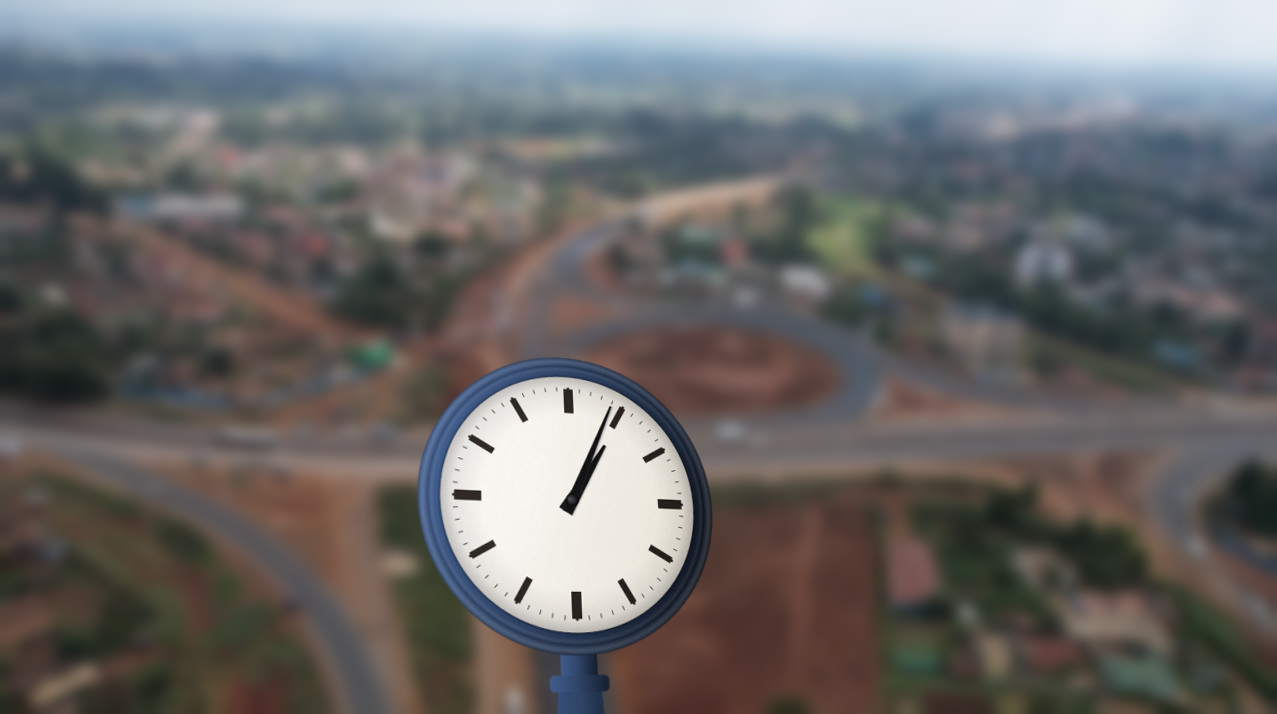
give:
1.04
